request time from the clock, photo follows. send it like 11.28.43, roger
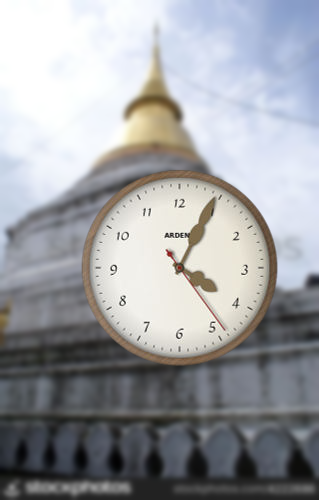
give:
4.04.24
